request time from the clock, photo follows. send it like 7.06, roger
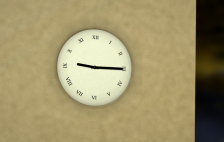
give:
9.15
